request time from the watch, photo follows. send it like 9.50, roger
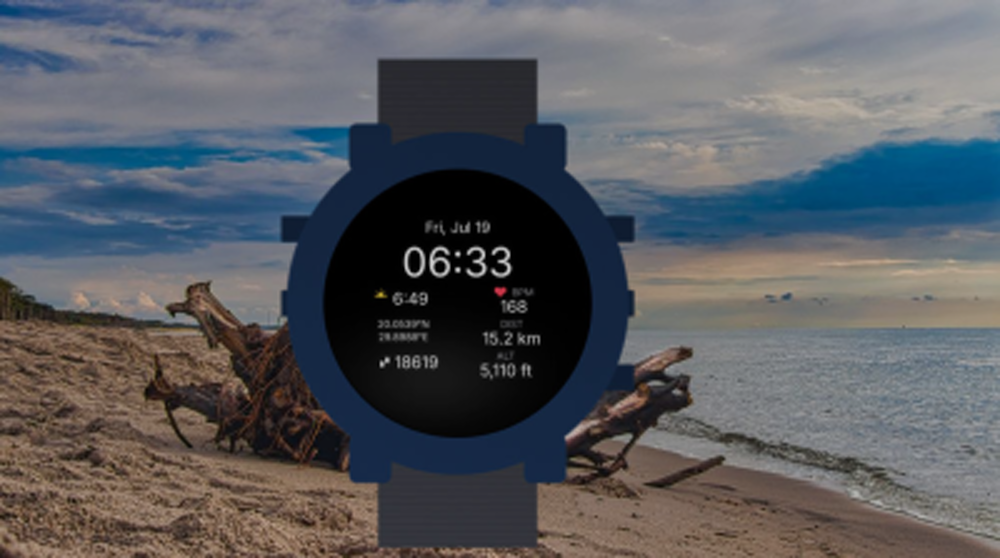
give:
6.33
